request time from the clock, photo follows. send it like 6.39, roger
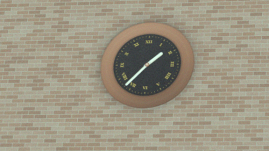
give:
1.37
